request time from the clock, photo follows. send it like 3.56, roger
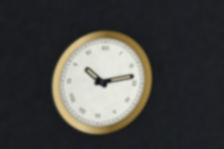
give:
10.13
